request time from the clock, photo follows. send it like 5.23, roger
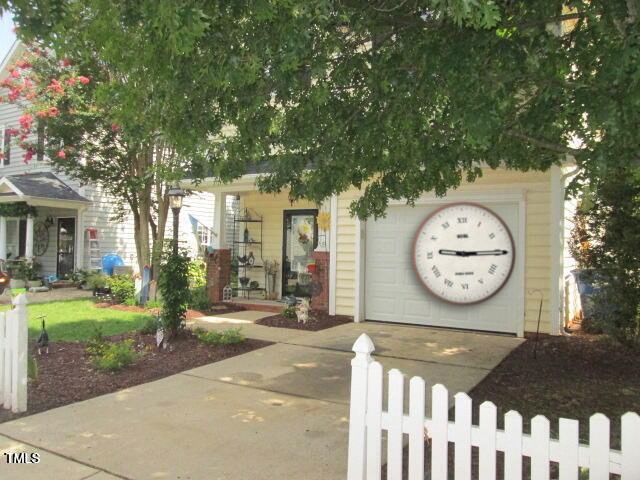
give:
9.15
